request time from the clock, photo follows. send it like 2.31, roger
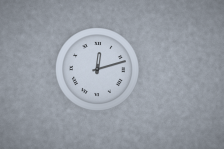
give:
12.12
